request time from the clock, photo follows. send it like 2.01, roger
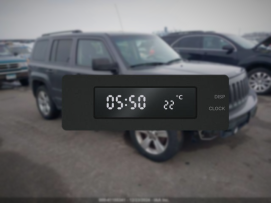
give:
5.50
